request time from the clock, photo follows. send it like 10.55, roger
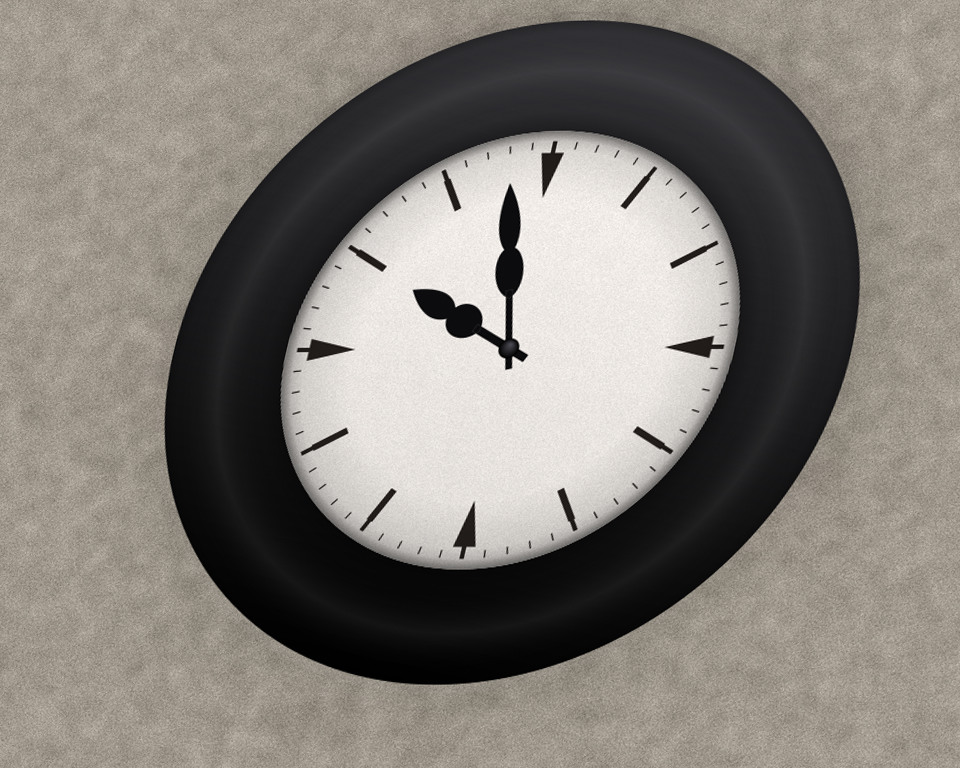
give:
9.58
